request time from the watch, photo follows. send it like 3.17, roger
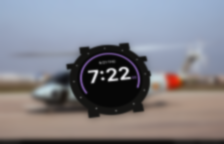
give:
7.22
